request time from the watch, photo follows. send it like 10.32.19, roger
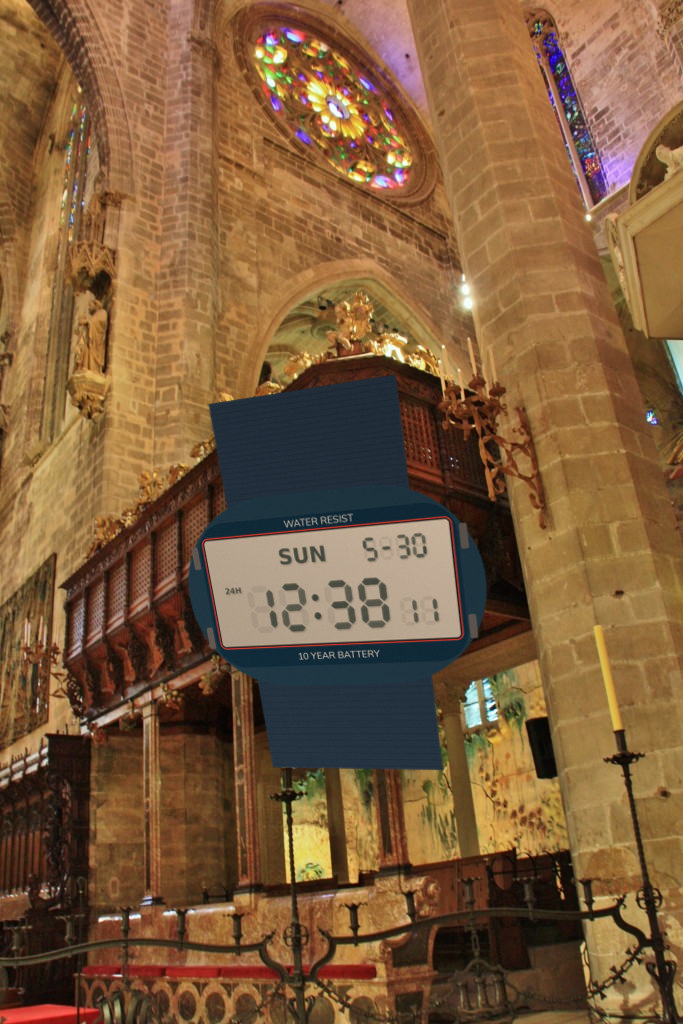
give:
12.38.11
